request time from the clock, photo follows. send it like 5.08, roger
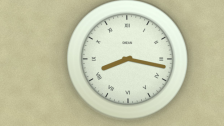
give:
8.17
